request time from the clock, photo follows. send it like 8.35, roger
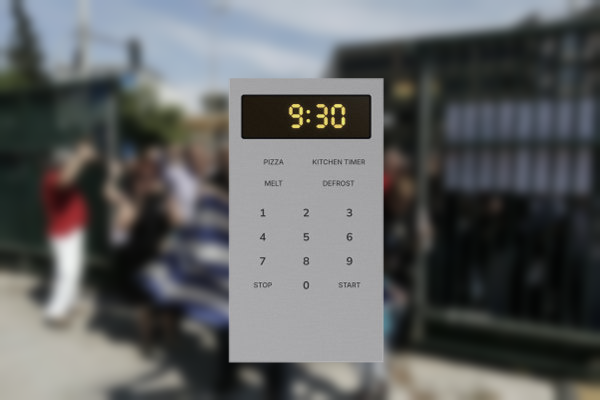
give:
9.30
